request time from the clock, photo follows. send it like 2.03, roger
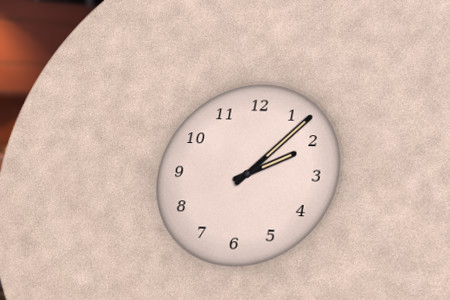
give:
2.07
